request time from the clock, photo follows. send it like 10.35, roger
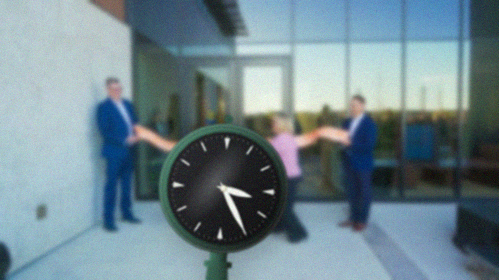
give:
3.25
